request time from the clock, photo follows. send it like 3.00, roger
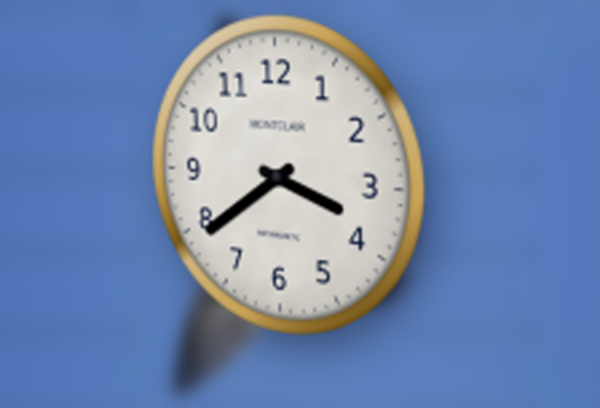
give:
3.39
